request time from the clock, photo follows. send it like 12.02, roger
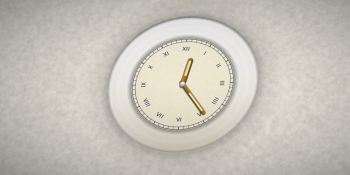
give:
12.24
